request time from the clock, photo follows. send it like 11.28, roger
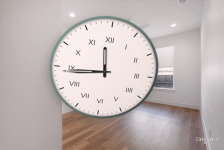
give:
11.44
